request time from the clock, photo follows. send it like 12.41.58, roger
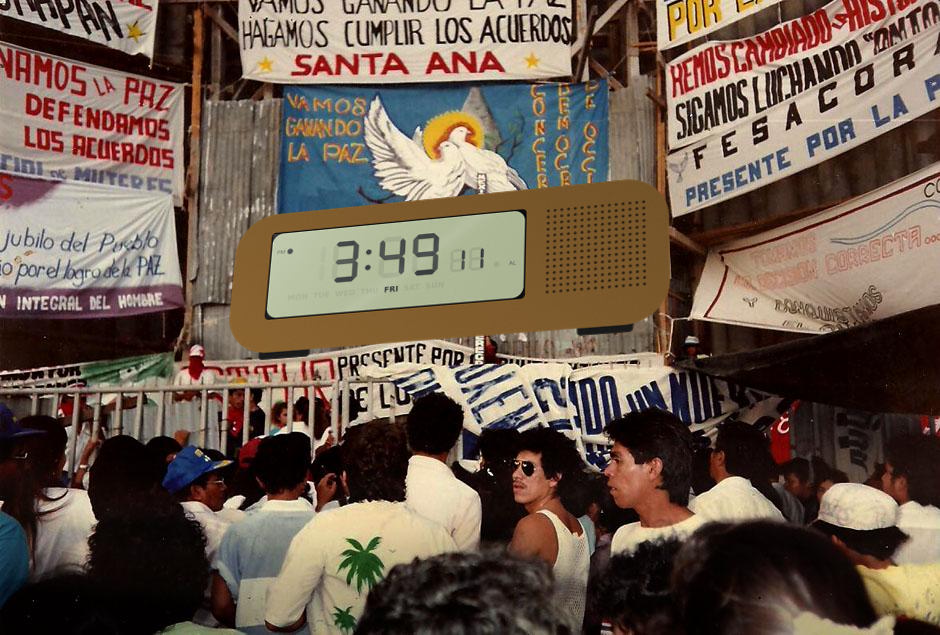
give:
3.49.11
